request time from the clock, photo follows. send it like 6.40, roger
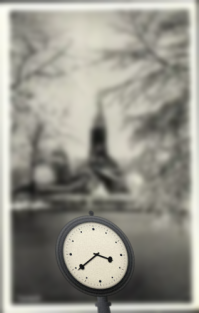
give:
3.39
